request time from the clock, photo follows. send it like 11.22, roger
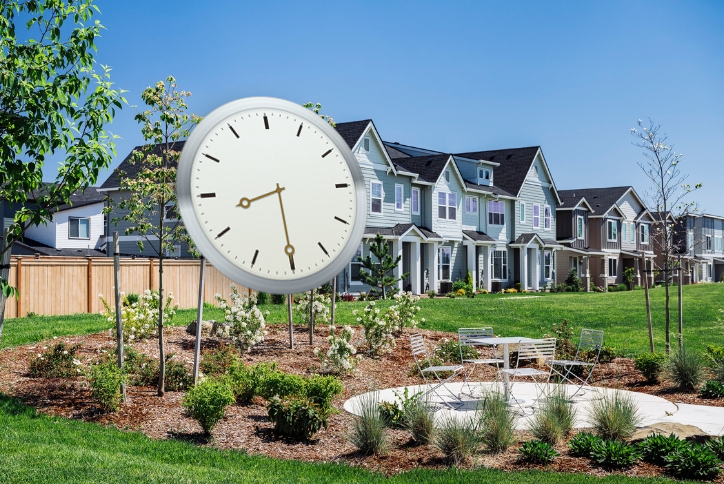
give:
8.30
